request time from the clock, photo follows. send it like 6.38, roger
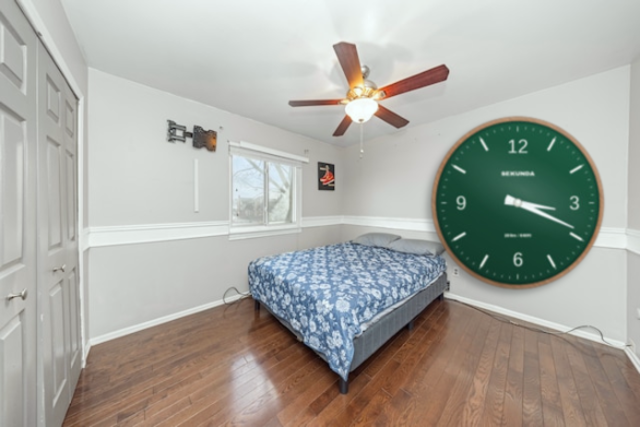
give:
3.19
